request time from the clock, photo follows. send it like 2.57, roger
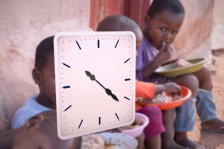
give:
10.22
